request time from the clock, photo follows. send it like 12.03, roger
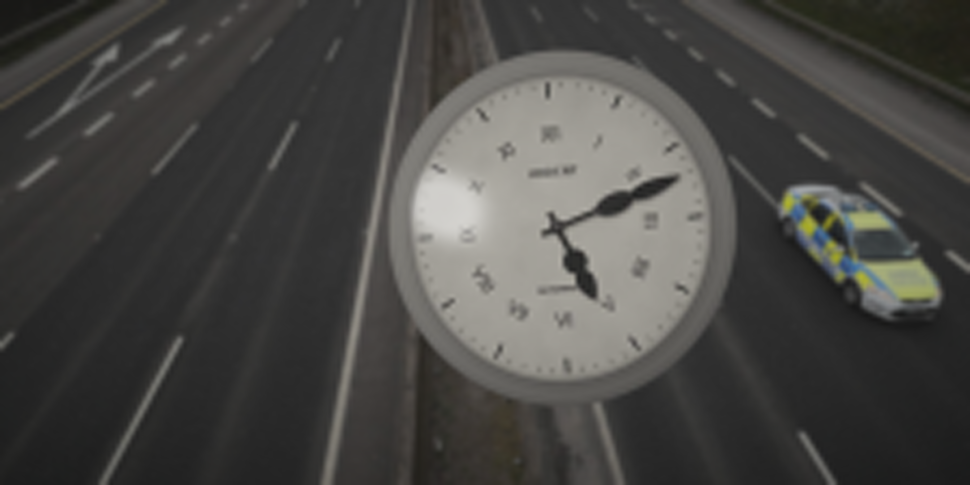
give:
5.12
